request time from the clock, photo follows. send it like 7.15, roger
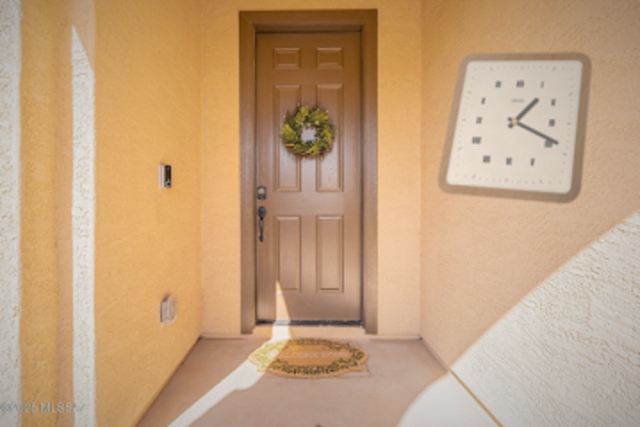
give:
1.19
